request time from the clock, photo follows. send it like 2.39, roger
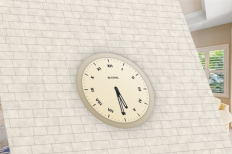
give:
5.30
